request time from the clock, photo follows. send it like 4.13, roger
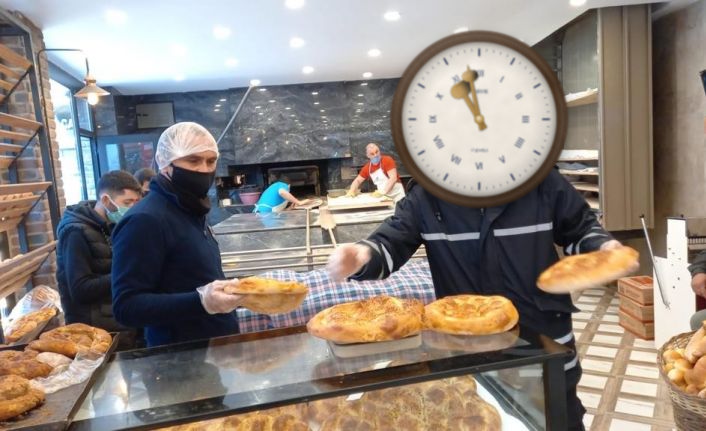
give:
10.58
